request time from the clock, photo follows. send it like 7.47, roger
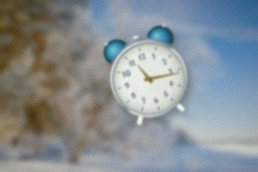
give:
11.16
